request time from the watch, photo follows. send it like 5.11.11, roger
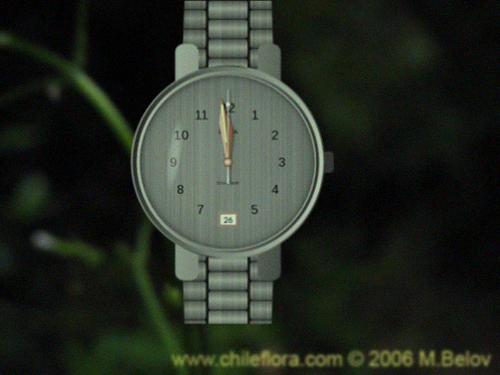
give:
11.59.00
